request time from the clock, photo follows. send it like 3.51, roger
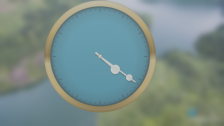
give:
4.21
